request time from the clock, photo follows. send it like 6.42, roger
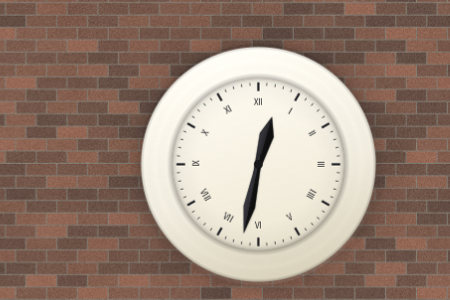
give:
12.32
